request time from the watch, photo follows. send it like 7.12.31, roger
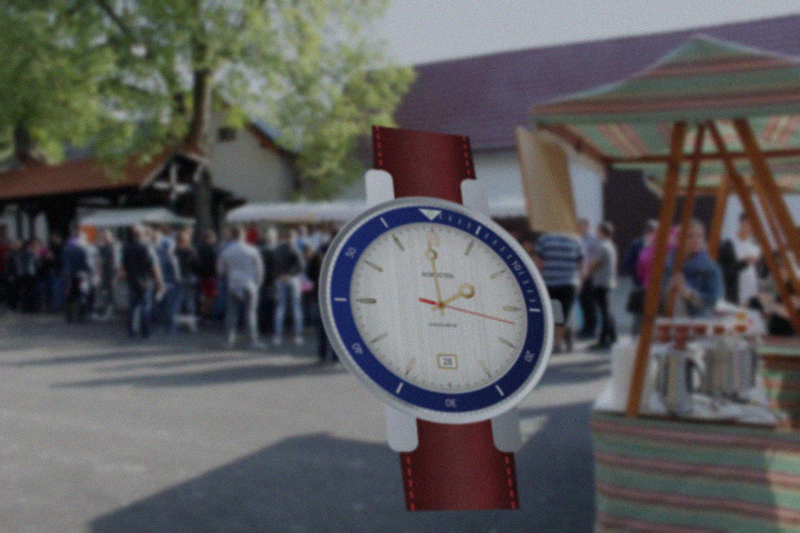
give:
1.59.17
